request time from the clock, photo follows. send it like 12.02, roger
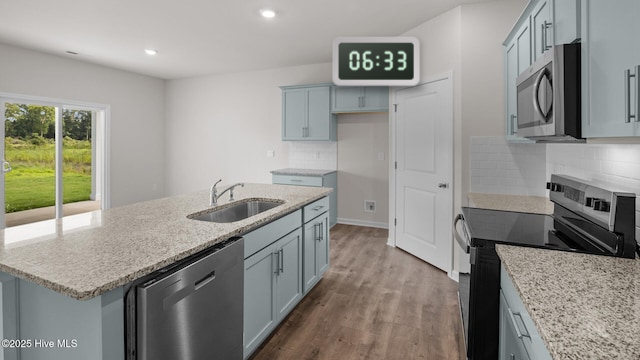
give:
6.33
